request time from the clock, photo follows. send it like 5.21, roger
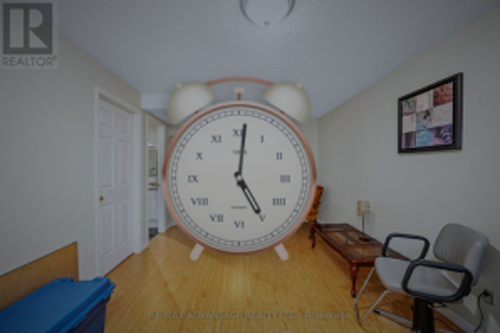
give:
5.01
